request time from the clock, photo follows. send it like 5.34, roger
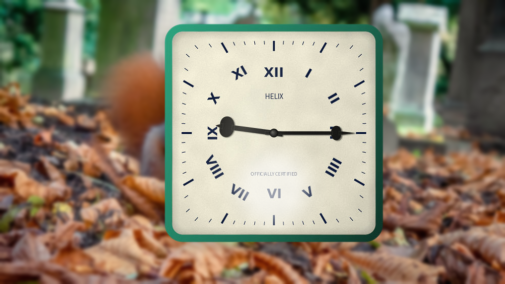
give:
9.15
